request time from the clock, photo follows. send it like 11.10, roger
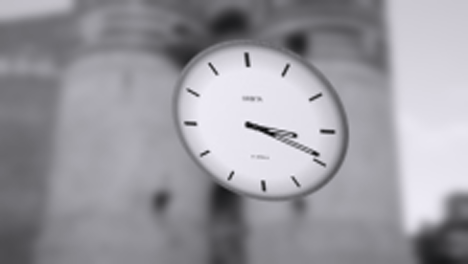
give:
3.19
